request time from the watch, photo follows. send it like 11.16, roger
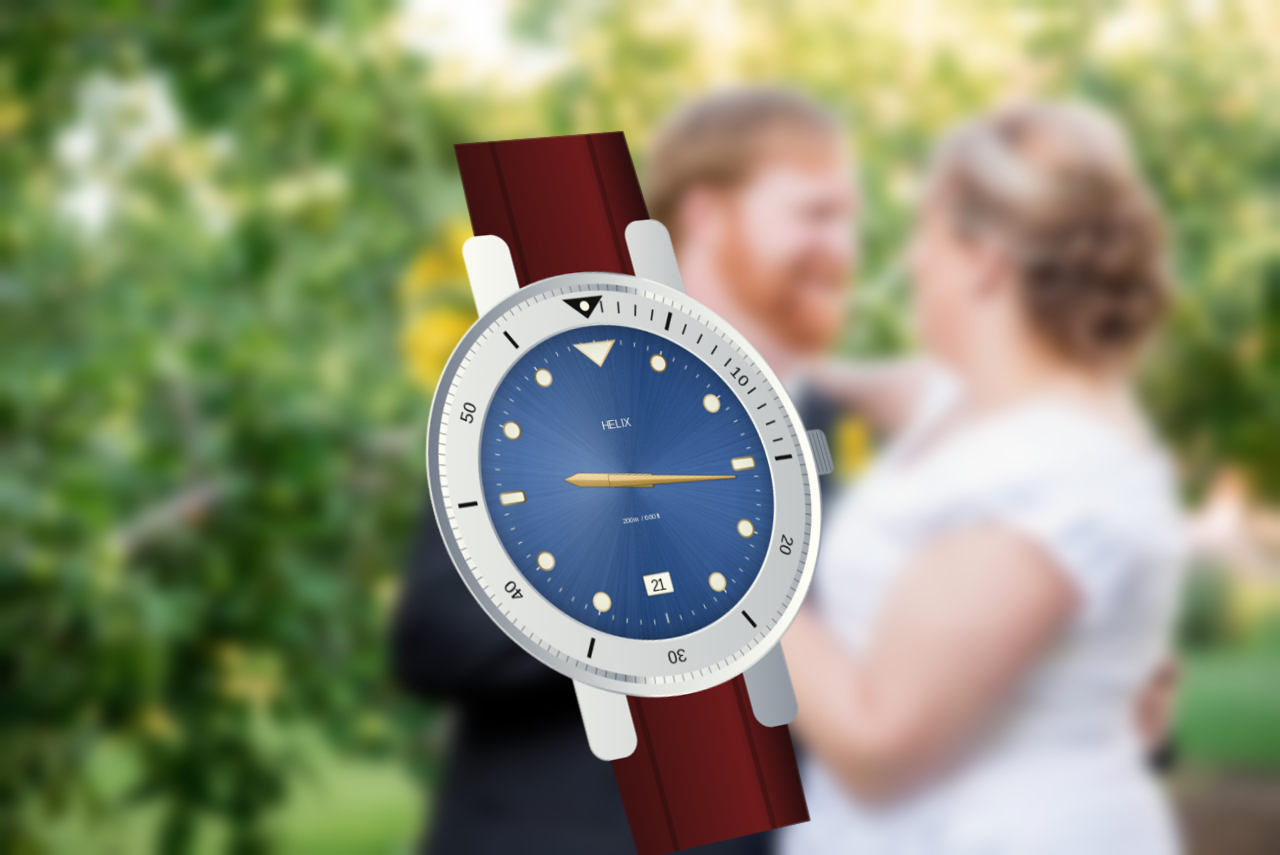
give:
9.16
